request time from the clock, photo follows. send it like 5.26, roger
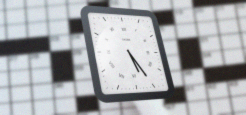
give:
5.25
